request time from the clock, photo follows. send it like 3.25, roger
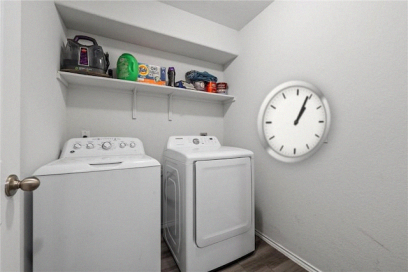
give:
1.04
